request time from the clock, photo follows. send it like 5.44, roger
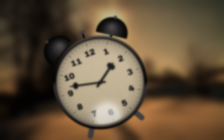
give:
1.47
